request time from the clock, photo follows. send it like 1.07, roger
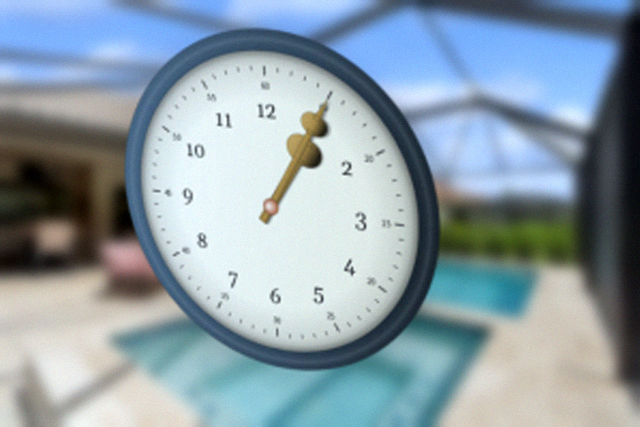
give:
1.05
